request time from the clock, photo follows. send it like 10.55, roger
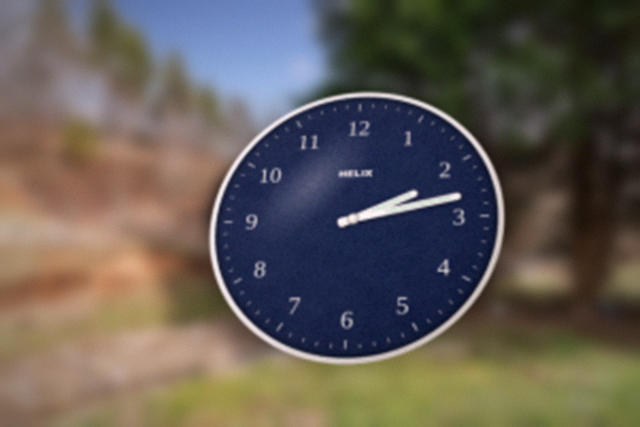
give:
2.13
